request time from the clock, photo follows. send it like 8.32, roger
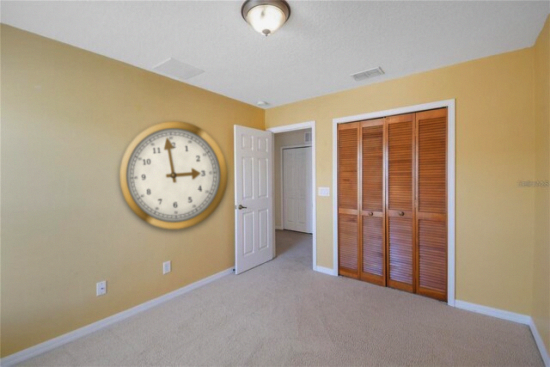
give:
2.59
